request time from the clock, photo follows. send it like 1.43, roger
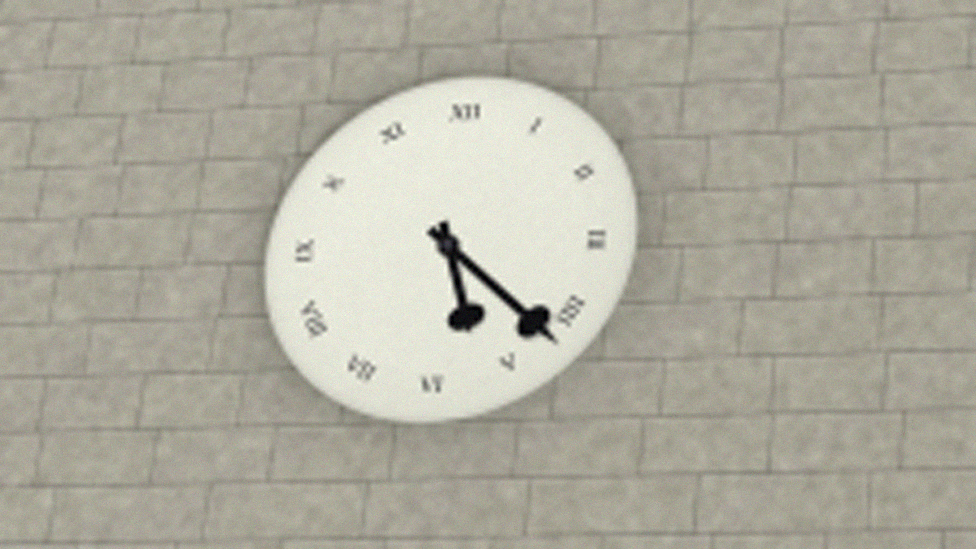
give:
5.22
